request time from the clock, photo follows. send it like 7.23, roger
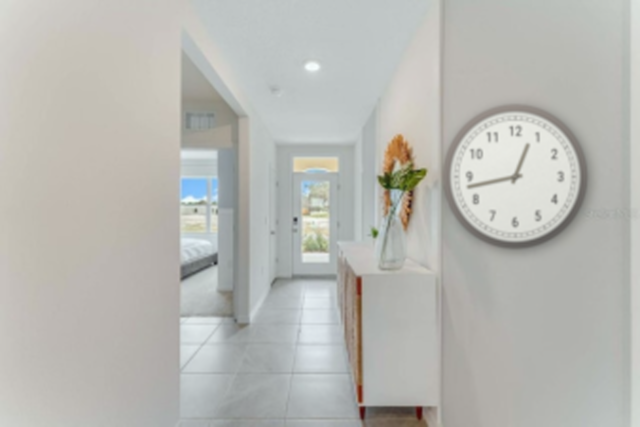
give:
12.43
